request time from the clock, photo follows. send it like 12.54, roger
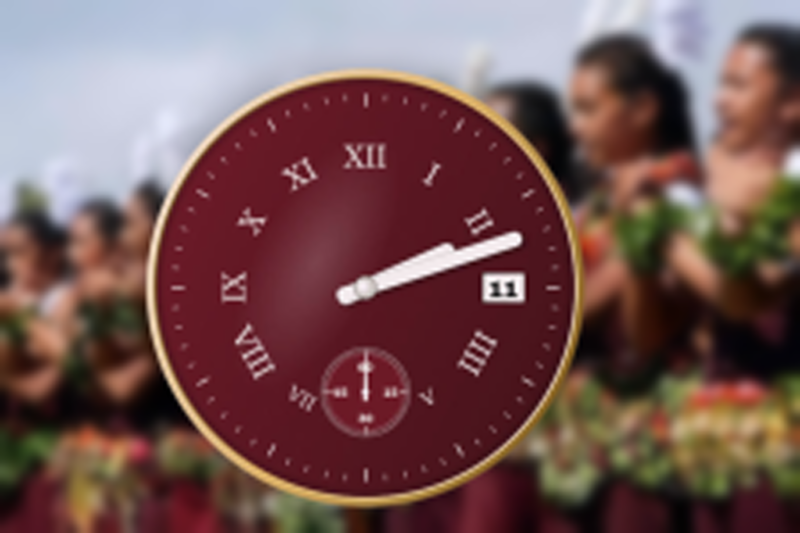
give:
2.12
